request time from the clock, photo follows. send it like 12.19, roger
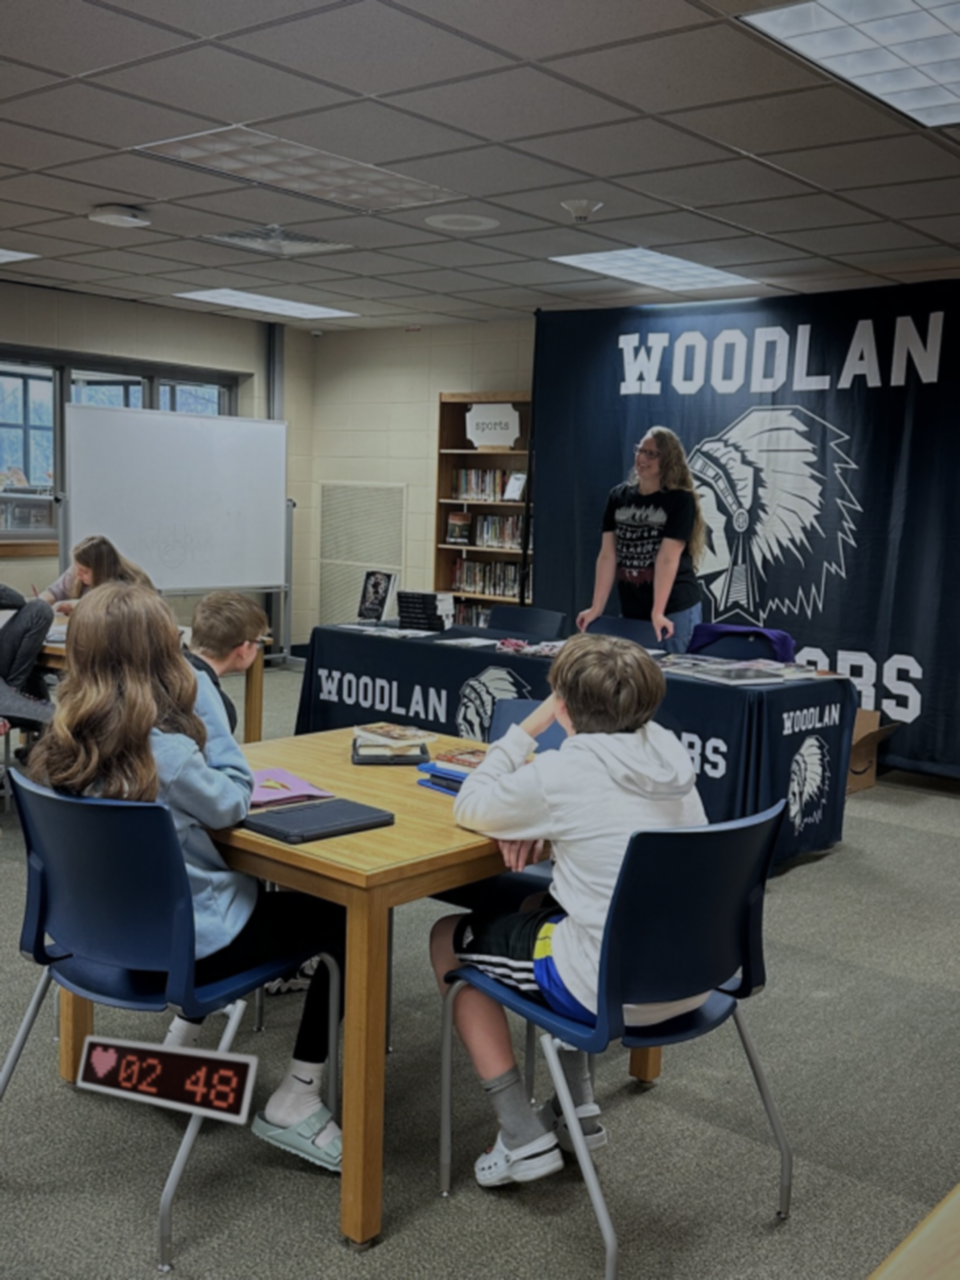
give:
2.48
